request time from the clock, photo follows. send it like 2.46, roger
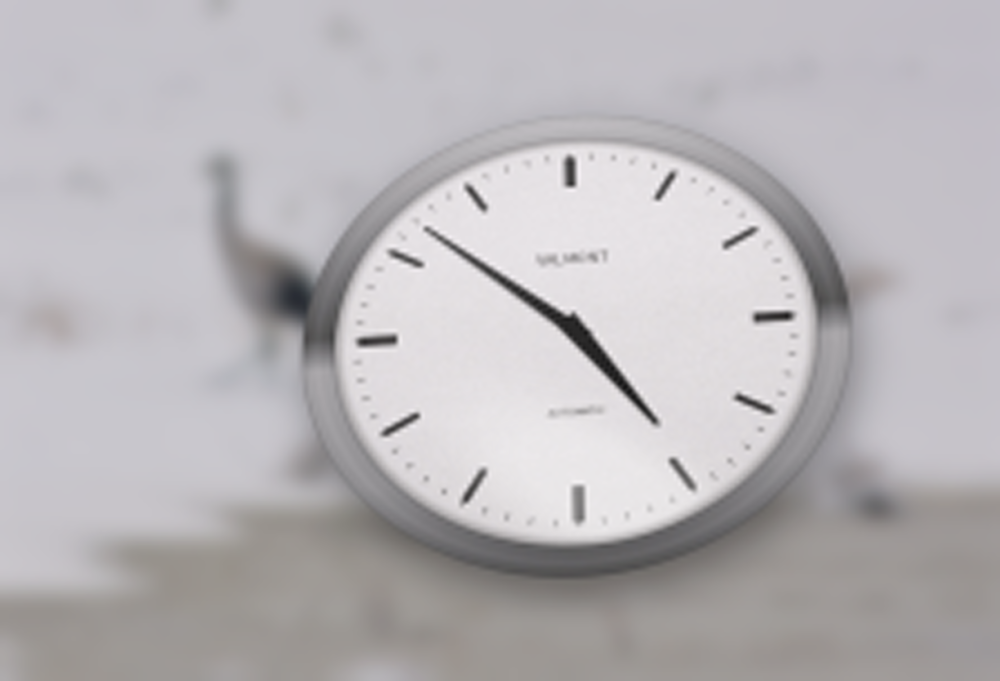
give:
4.52
